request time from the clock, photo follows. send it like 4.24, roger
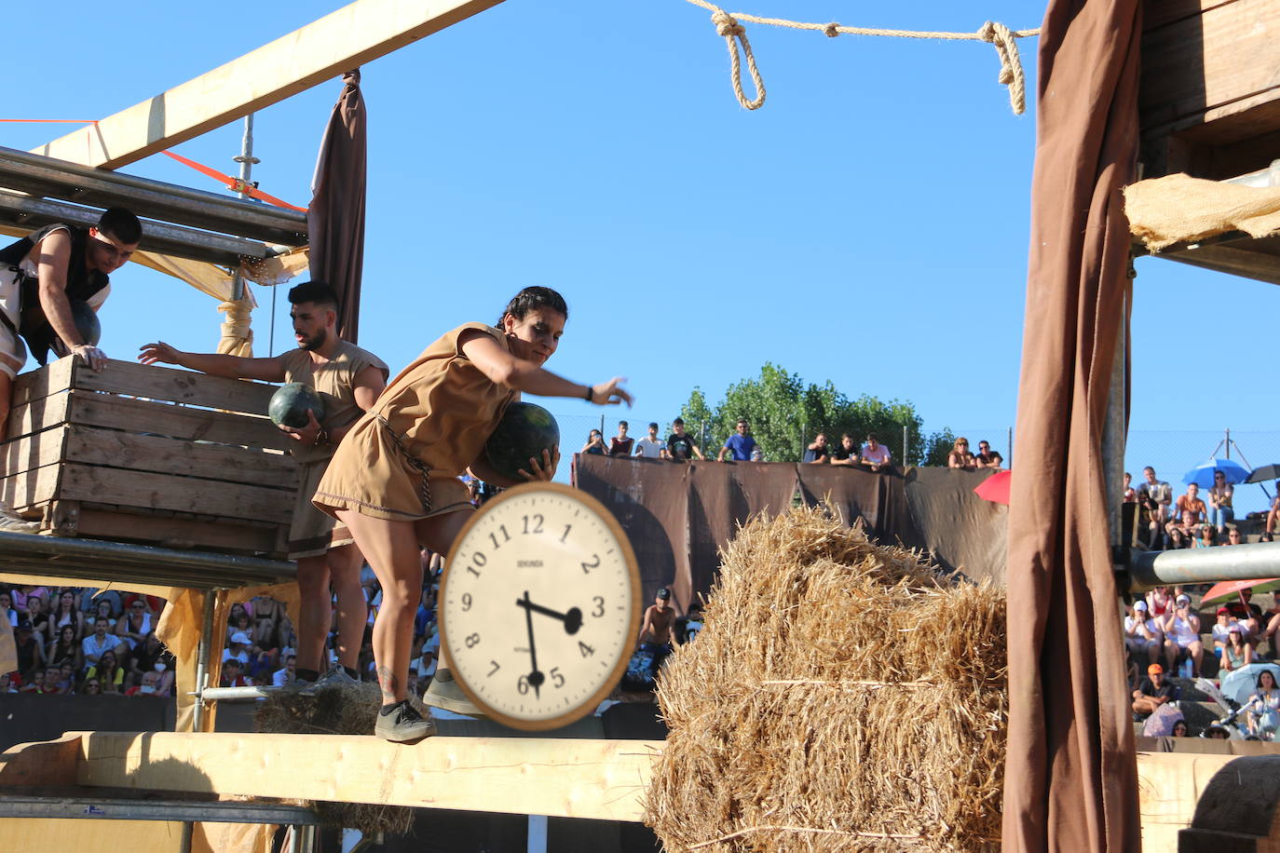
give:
3.28
